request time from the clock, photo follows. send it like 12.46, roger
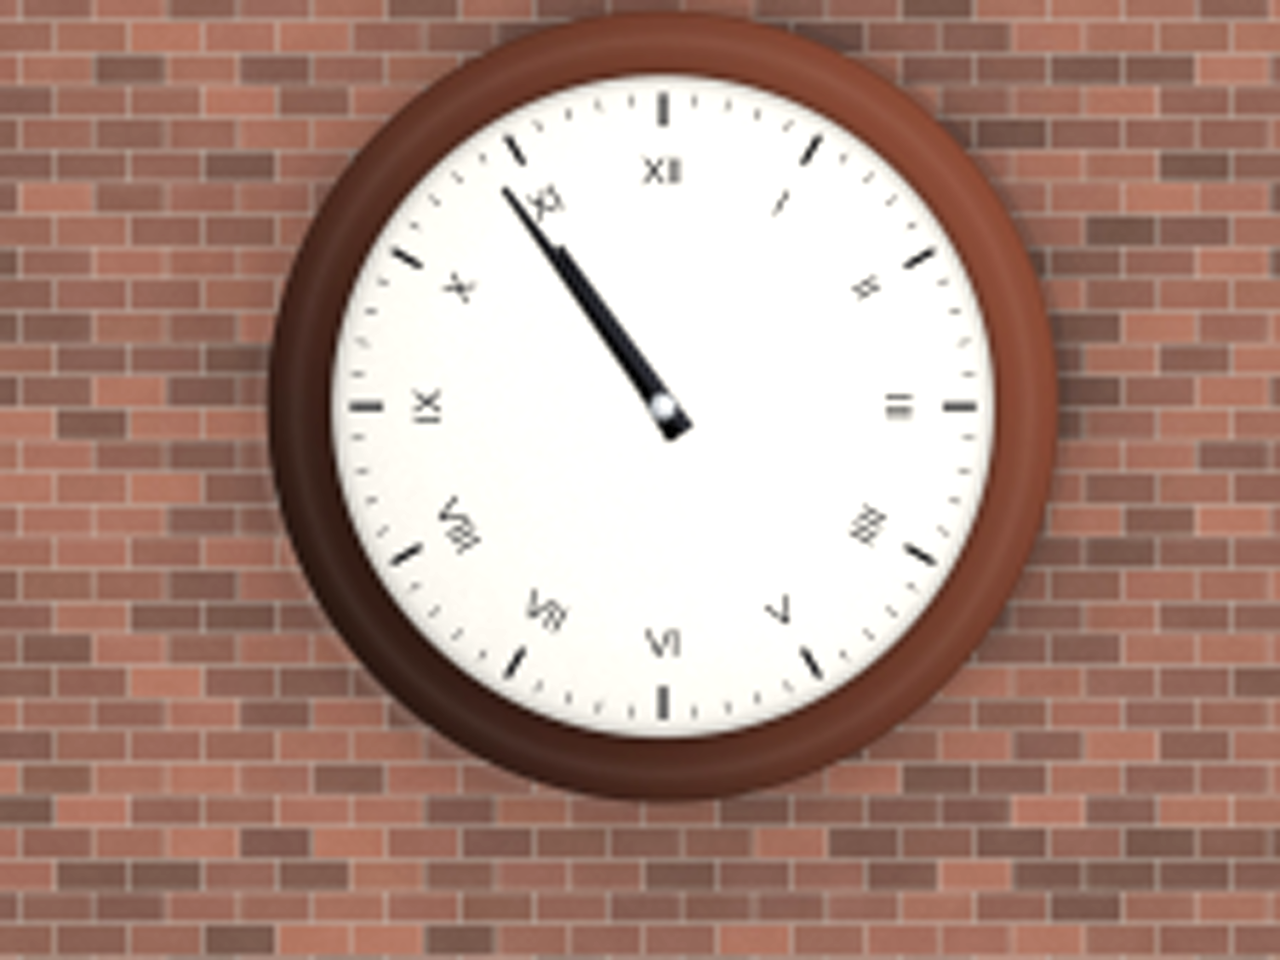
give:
10.54
